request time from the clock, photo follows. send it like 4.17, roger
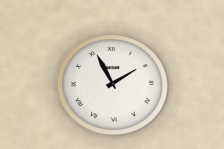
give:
1.56
